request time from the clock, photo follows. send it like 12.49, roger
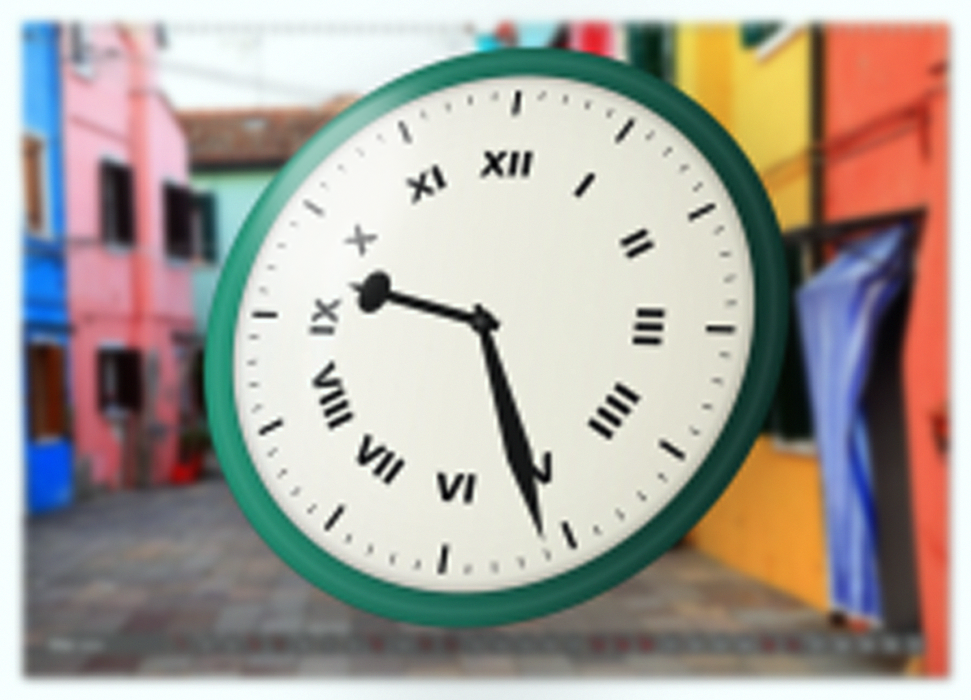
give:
9.26
